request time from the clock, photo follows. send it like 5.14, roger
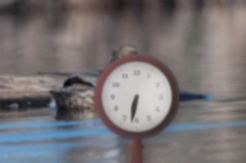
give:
6.32
